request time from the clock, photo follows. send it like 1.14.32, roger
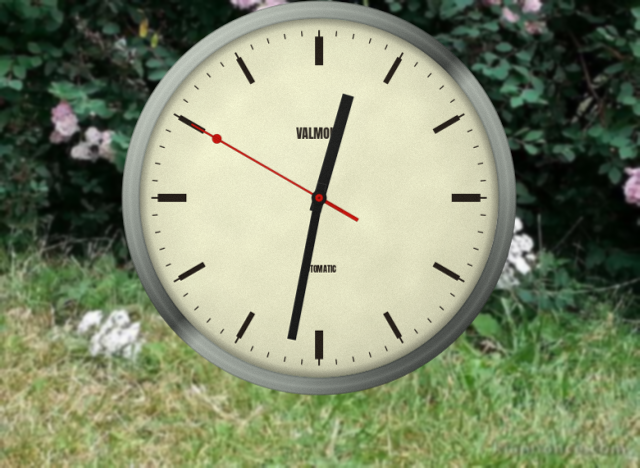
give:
12.31.50
